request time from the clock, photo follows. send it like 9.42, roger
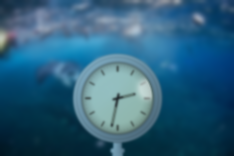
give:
2.32
